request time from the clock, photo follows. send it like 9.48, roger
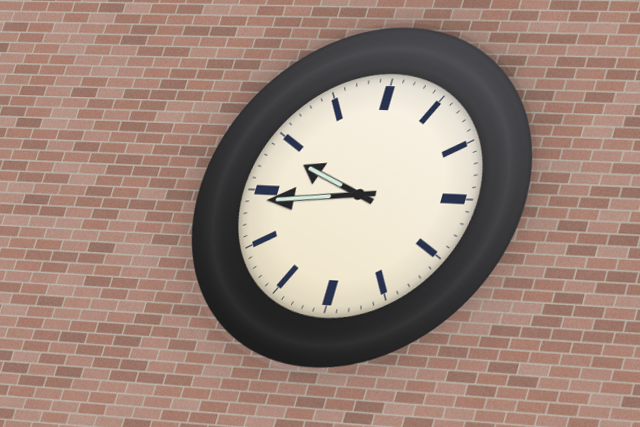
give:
9.44
